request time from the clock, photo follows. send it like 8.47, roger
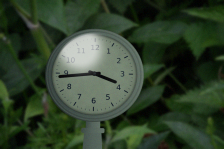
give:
3.44
